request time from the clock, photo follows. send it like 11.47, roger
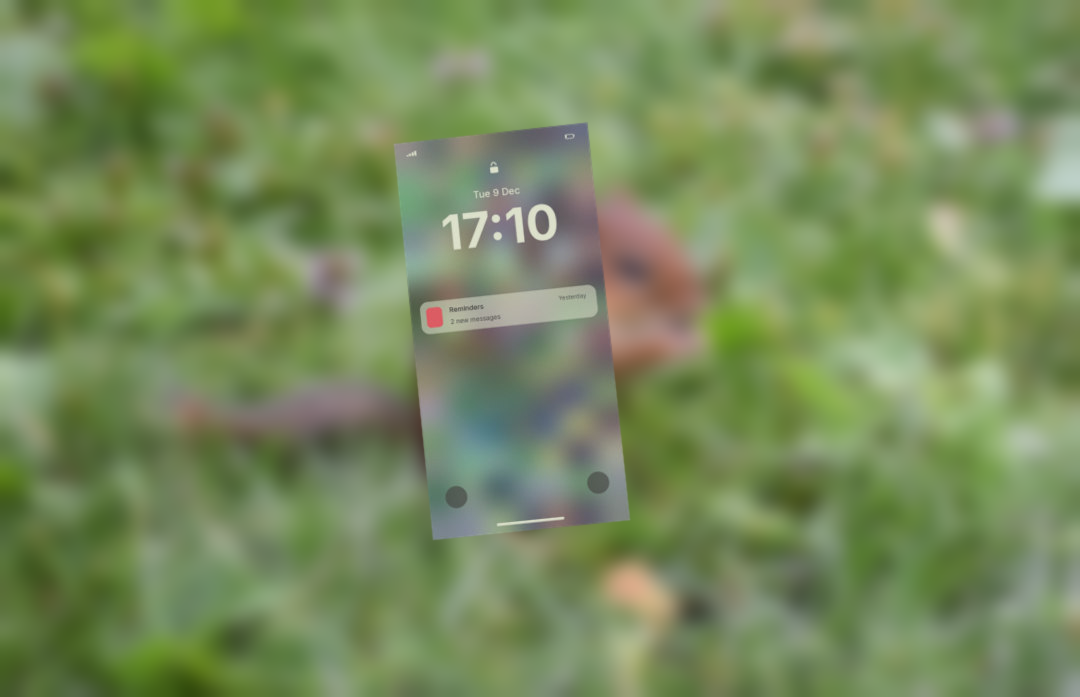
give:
17.10
